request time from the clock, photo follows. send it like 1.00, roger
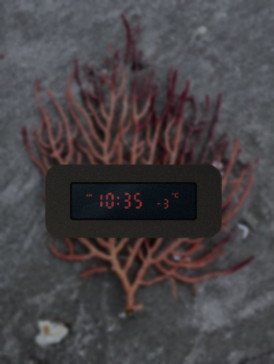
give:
10.35
